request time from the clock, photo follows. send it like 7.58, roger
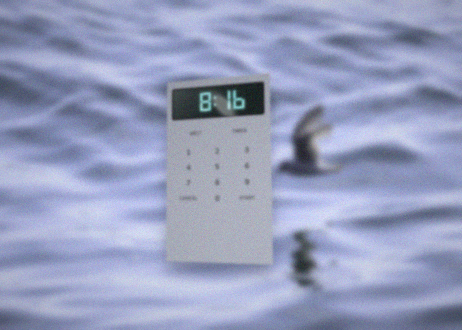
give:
8.16
